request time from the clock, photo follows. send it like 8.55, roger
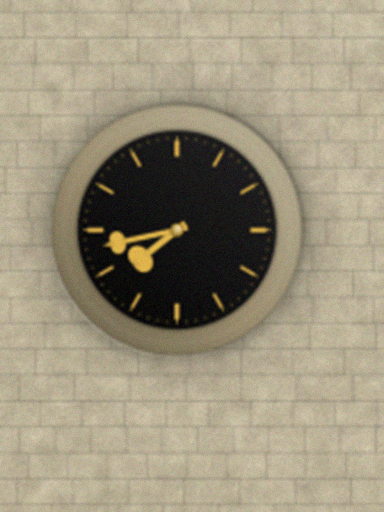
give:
7.43
